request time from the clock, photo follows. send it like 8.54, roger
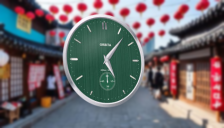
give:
5.07
